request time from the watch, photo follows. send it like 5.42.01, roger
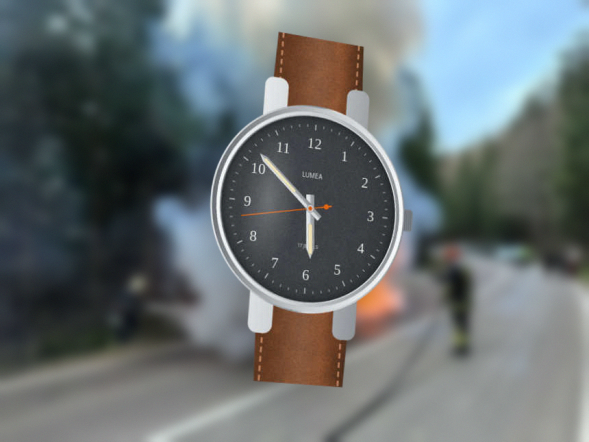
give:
5.51.43
